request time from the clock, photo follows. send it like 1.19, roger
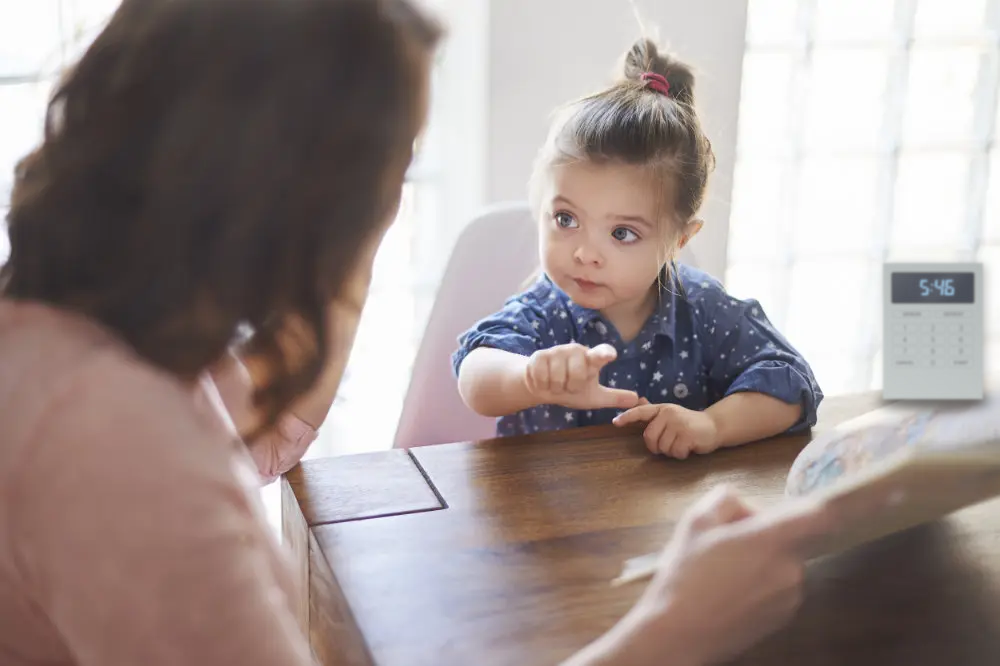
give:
5.46
